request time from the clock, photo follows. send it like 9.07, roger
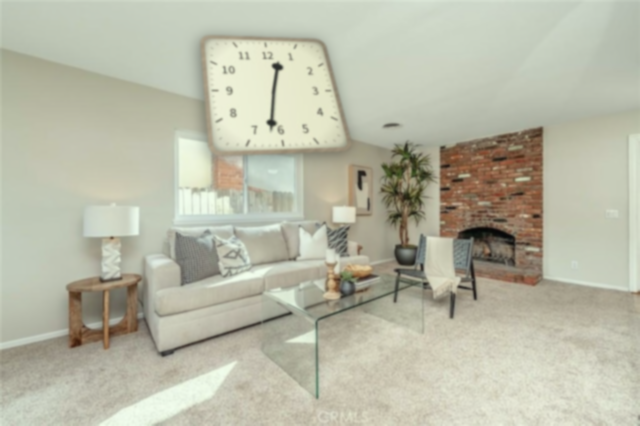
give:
12.32
